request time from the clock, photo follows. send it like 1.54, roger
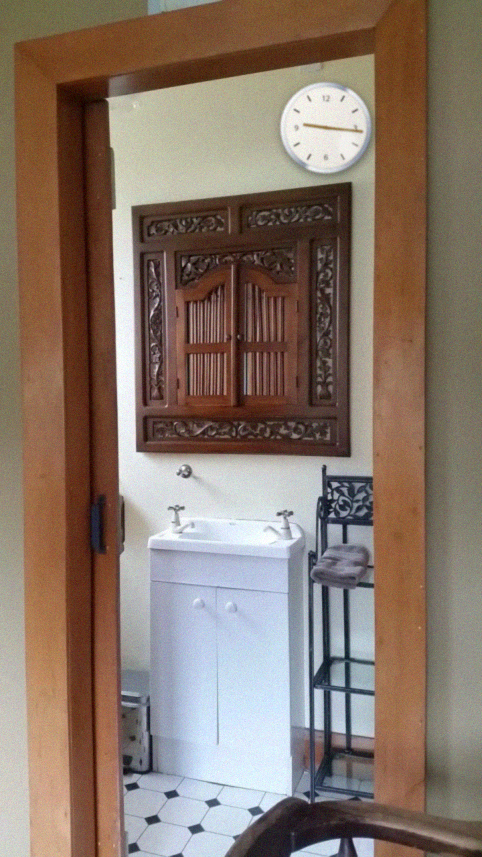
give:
9.16
